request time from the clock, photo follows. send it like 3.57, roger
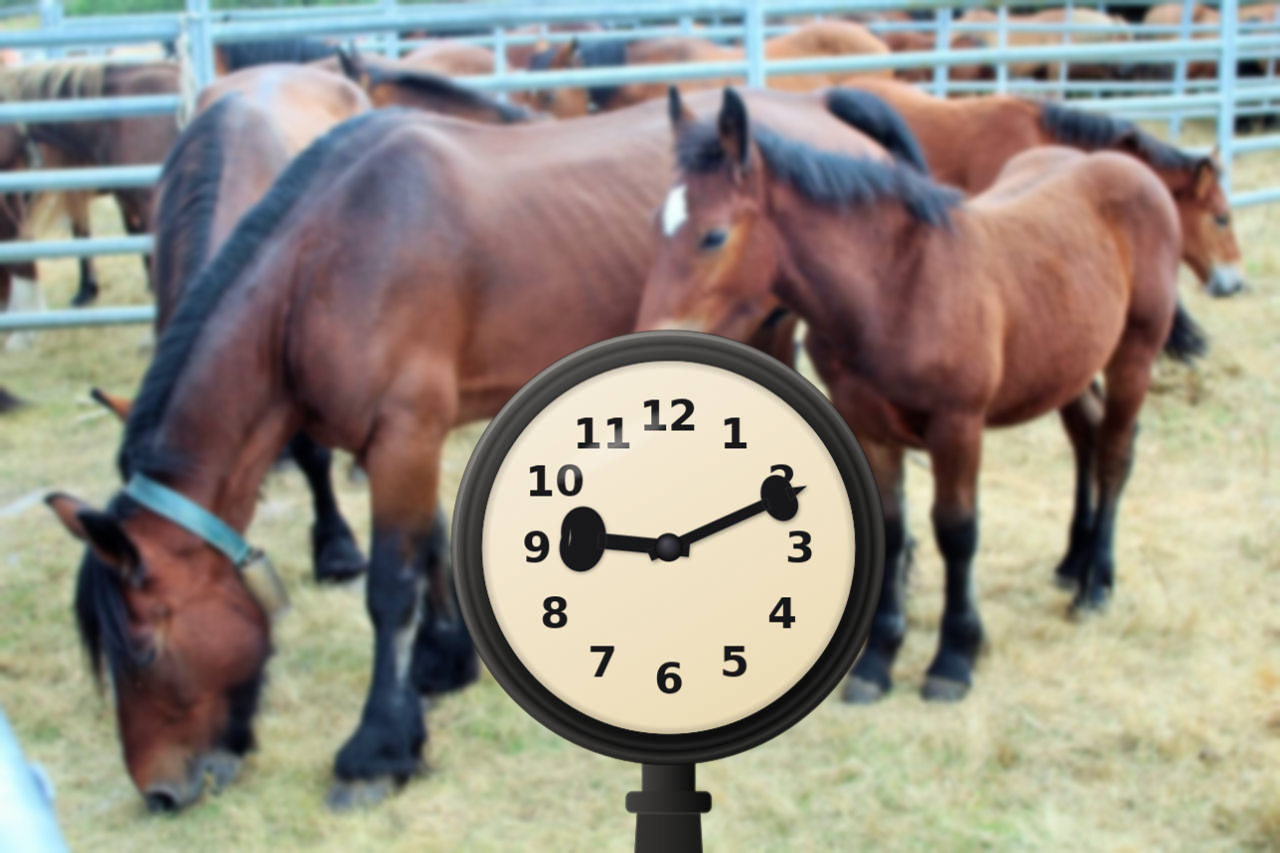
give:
9.11
